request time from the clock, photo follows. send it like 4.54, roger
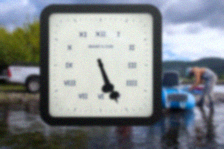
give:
5.26
